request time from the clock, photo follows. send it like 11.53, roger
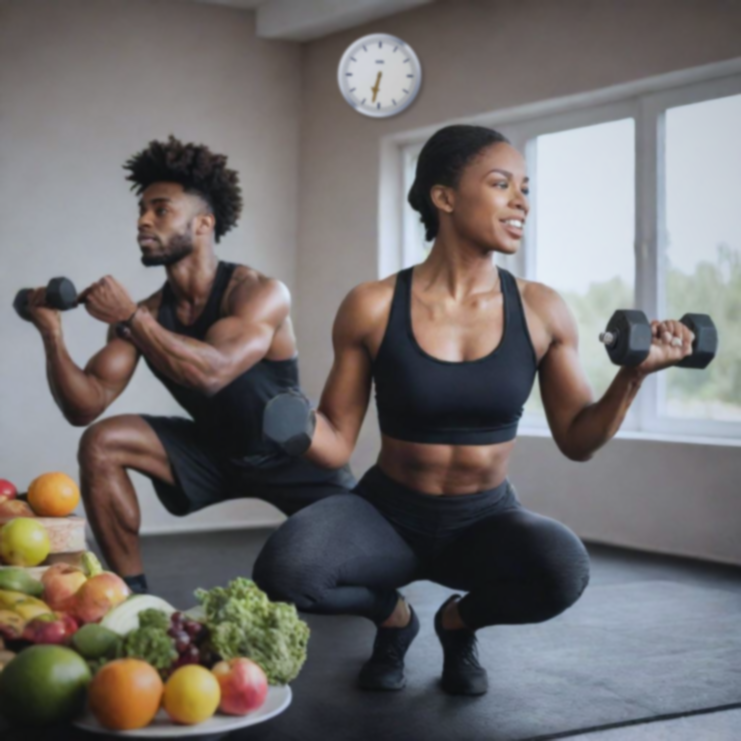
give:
6.32
